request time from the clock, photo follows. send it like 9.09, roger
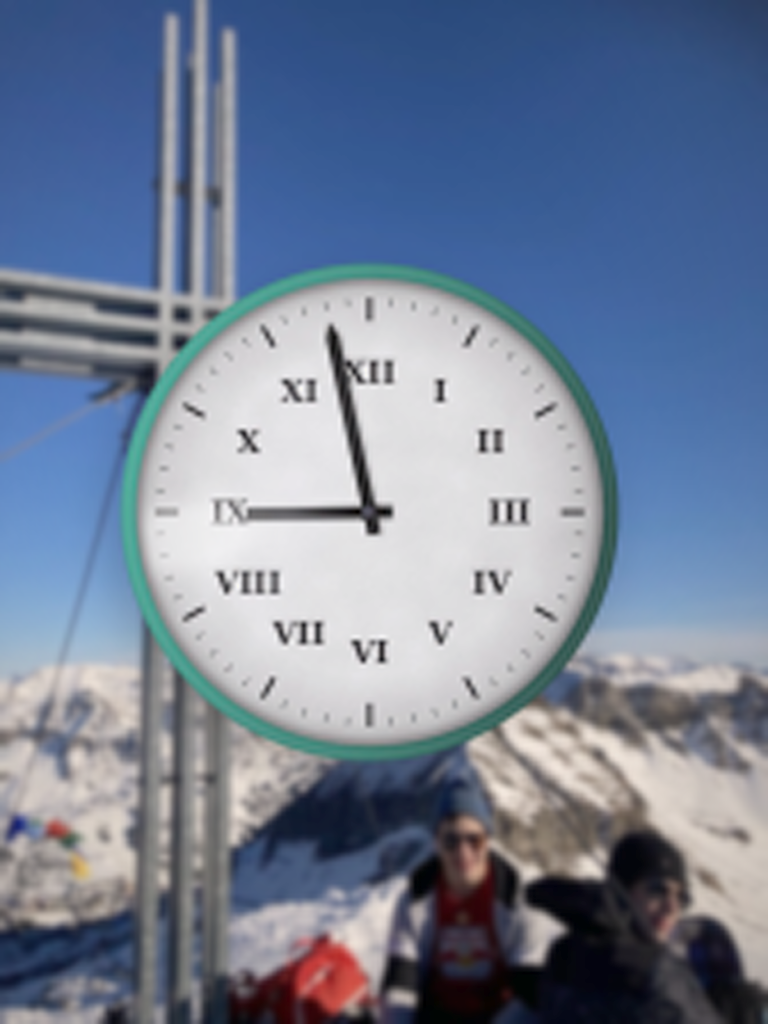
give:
8.58
